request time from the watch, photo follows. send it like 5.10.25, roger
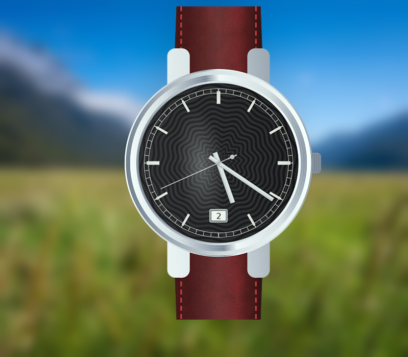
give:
5.20.41
